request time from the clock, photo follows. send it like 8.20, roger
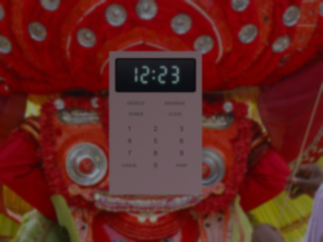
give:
12.23
